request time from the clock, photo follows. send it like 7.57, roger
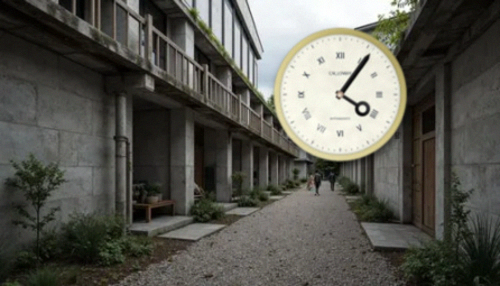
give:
4.06
